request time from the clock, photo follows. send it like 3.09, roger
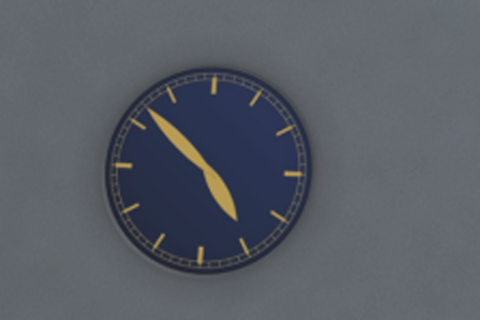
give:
4.52
